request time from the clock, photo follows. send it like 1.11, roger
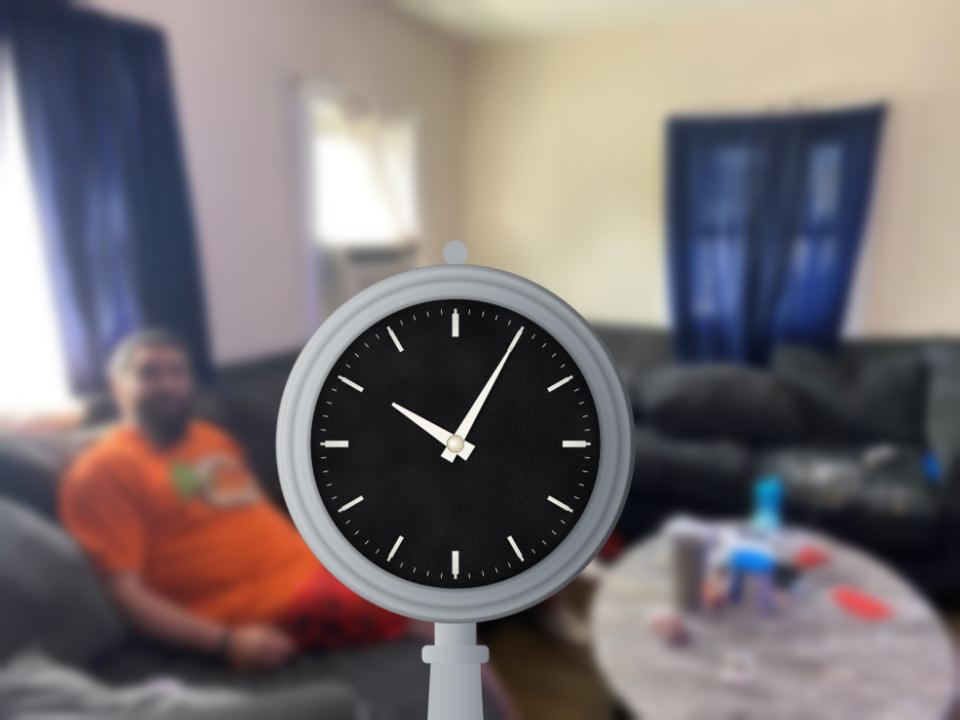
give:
10.05
